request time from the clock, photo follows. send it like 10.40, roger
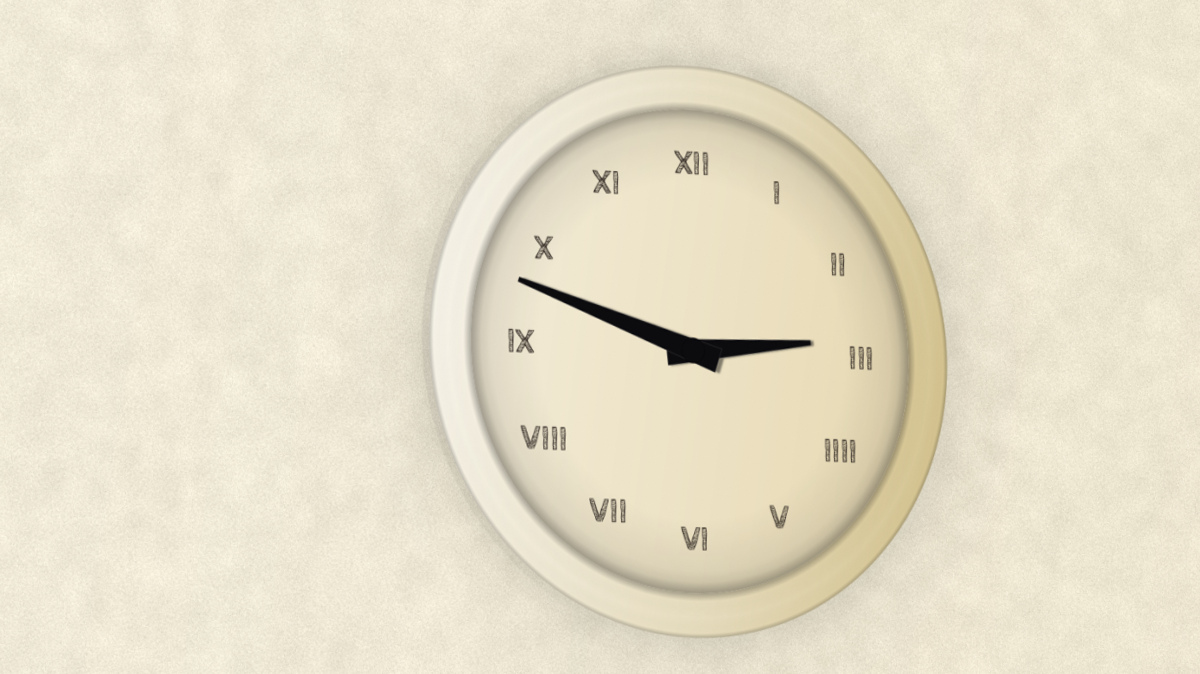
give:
2.48
